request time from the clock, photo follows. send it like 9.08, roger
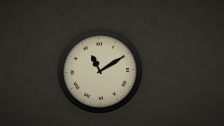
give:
11.10
